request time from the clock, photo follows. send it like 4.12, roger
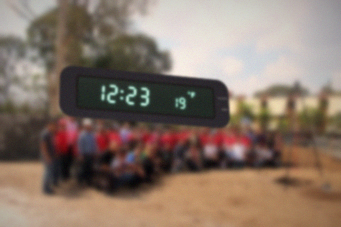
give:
12.23
